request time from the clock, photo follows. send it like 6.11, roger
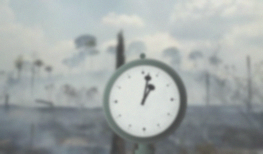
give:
1.02
